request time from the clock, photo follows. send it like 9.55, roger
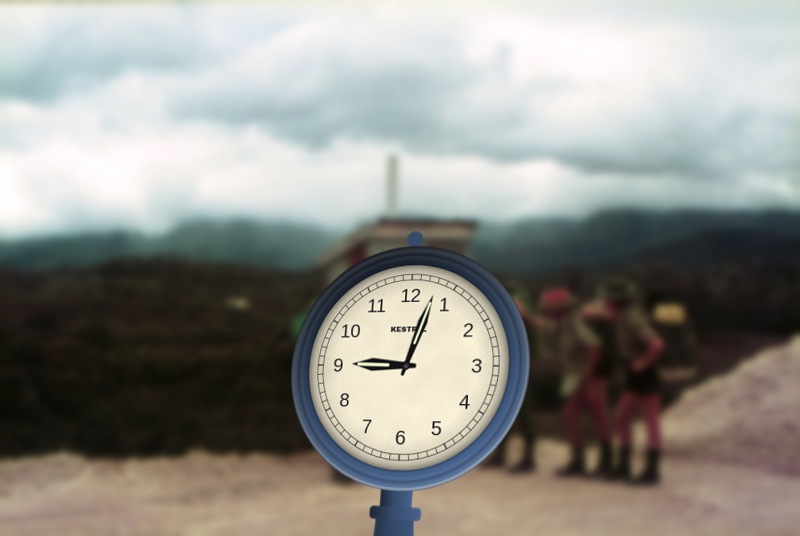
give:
9.03
